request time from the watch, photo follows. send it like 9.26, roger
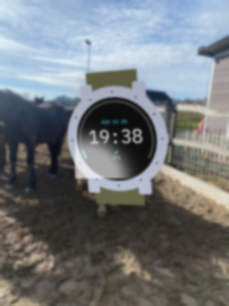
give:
19.38
